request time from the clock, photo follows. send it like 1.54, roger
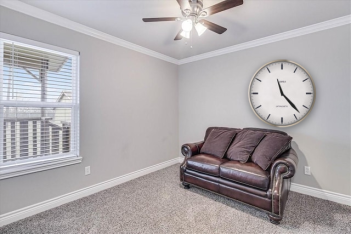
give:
11.23
